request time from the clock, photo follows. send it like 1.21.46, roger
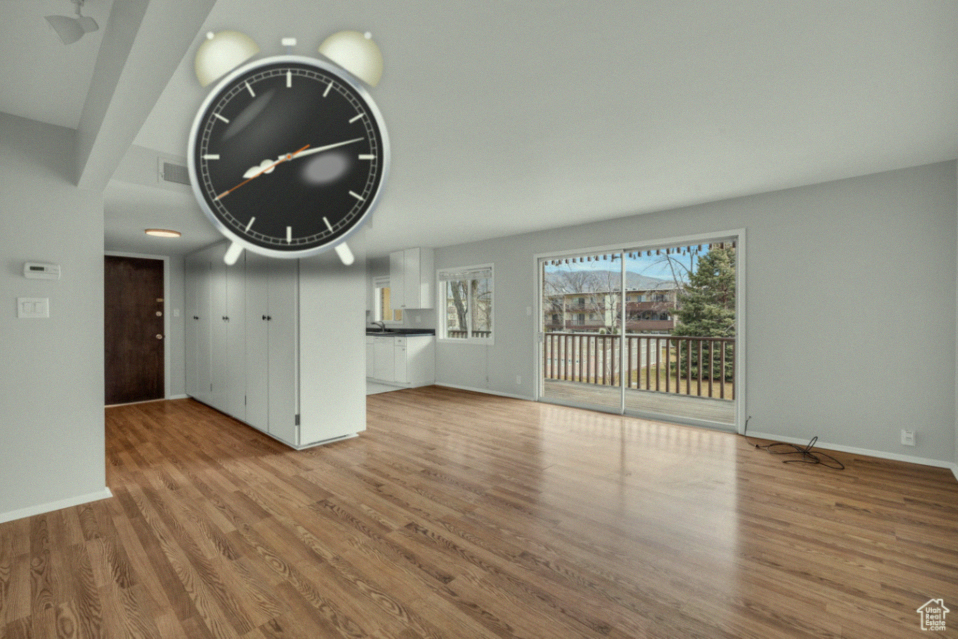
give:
8.12.40
